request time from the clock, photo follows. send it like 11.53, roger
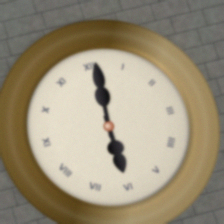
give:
6.01
